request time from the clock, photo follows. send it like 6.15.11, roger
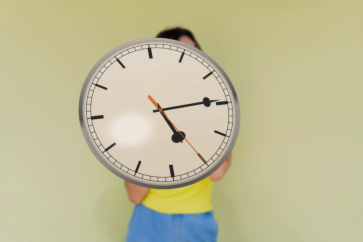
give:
5.14.25
